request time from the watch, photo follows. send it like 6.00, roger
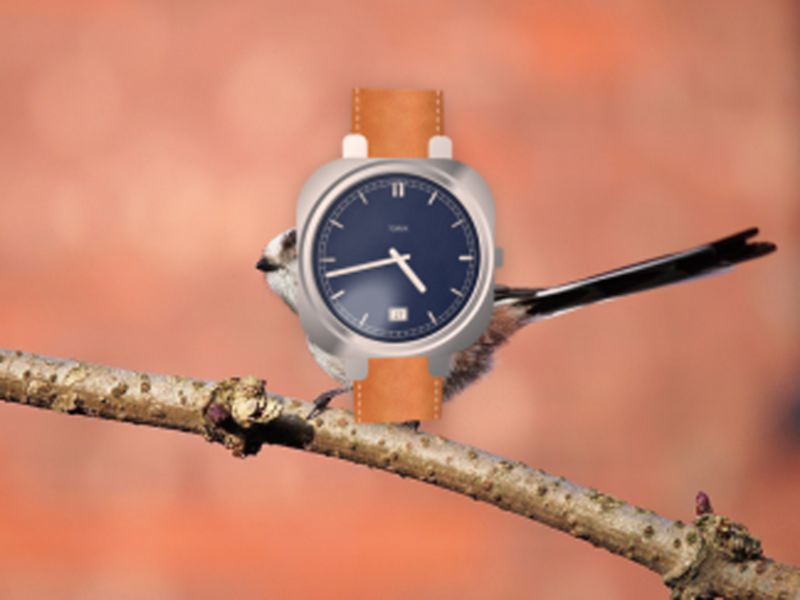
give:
4.43
